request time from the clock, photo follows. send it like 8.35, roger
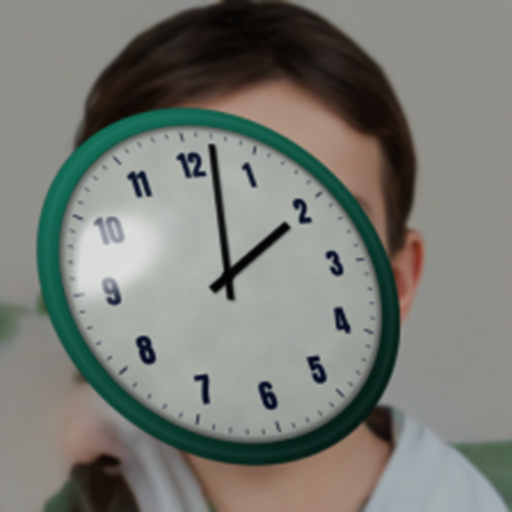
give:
2.02
